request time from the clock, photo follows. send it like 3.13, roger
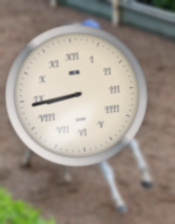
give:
8.44
